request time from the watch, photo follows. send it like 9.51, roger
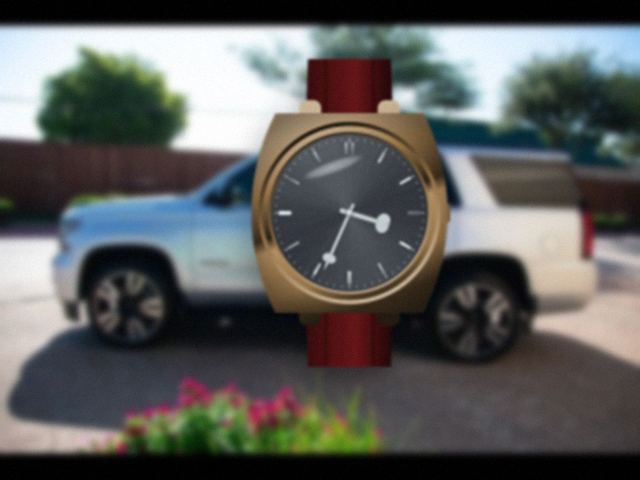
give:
3.34
